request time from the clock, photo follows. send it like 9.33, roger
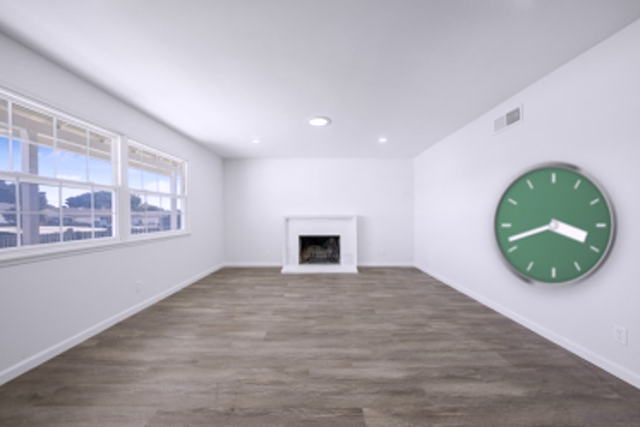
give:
3.42
